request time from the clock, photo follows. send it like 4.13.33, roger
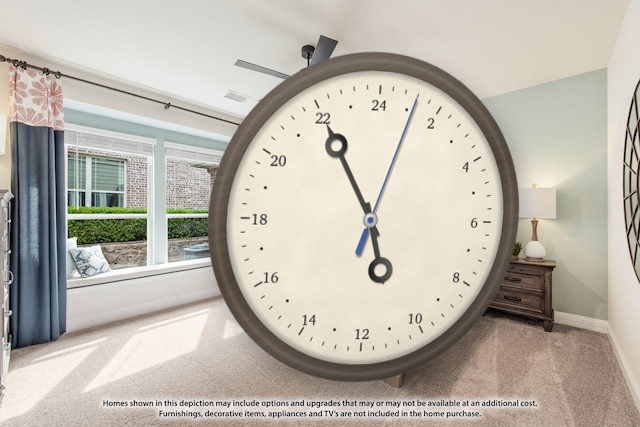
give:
10.55.03
